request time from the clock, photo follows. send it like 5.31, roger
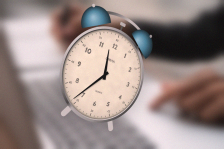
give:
11.36
